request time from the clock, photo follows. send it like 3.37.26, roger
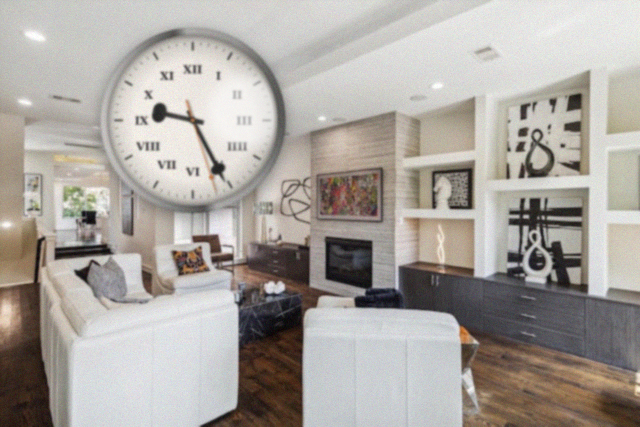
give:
9.25.27
